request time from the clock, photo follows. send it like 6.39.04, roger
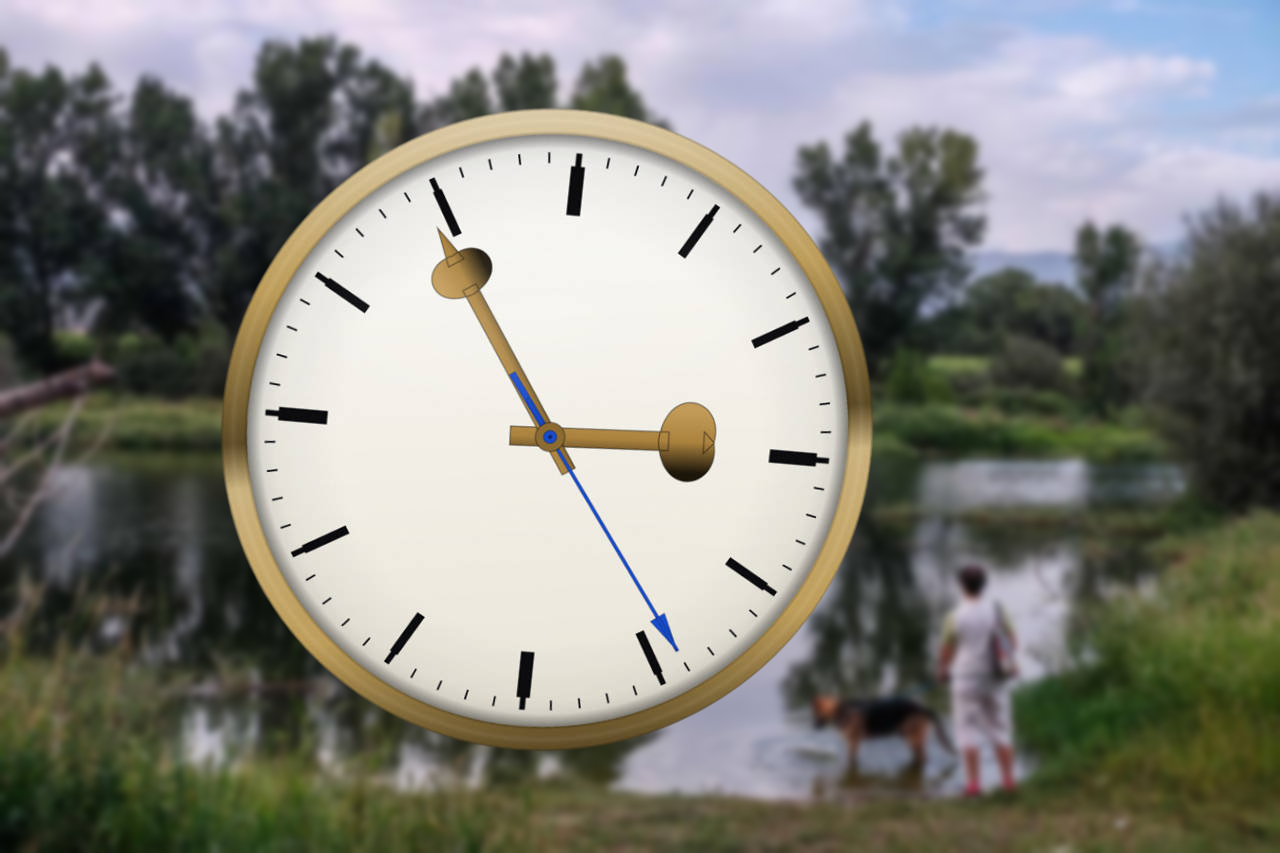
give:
2.54.24
